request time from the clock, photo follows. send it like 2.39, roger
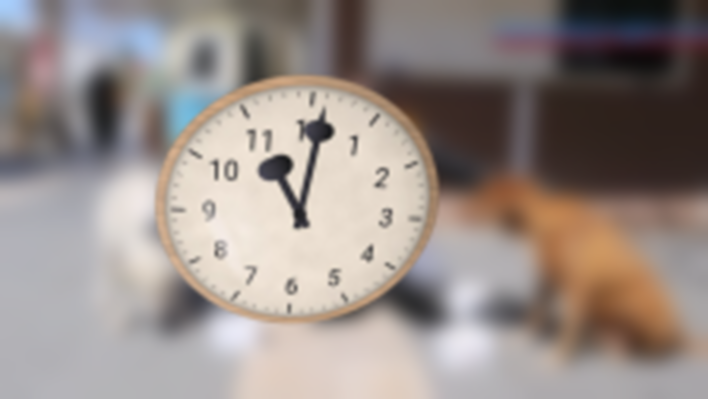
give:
11.01
